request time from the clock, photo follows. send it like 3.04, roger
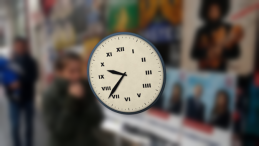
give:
9.37
